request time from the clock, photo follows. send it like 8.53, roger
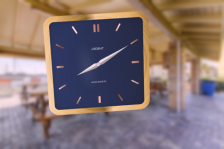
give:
8.10
